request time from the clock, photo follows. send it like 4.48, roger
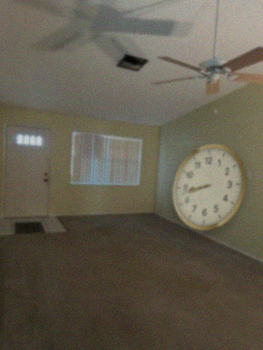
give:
8.43
